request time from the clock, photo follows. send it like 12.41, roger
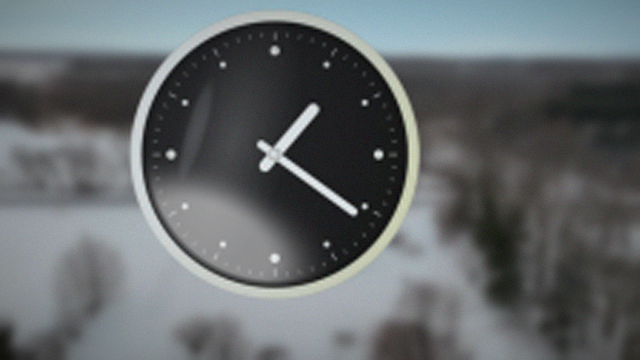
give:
1.21
